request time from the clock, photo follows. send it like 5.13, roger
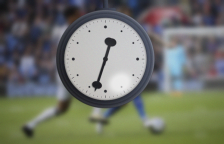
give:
12.33
